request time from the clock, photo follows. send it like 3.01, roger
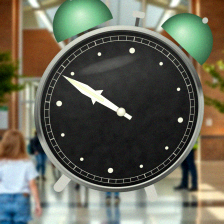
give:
9.49
